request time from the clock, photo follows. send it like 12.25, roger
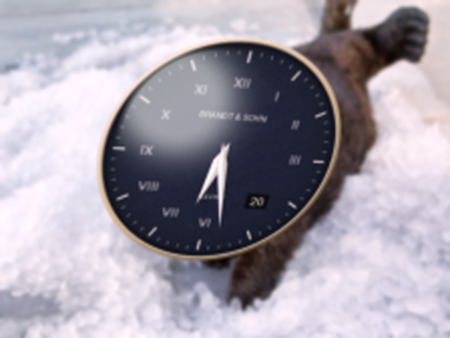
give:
6.28
